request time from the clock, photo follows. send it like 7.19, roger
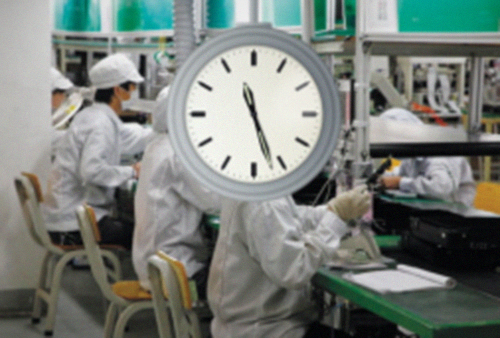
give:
11.27
